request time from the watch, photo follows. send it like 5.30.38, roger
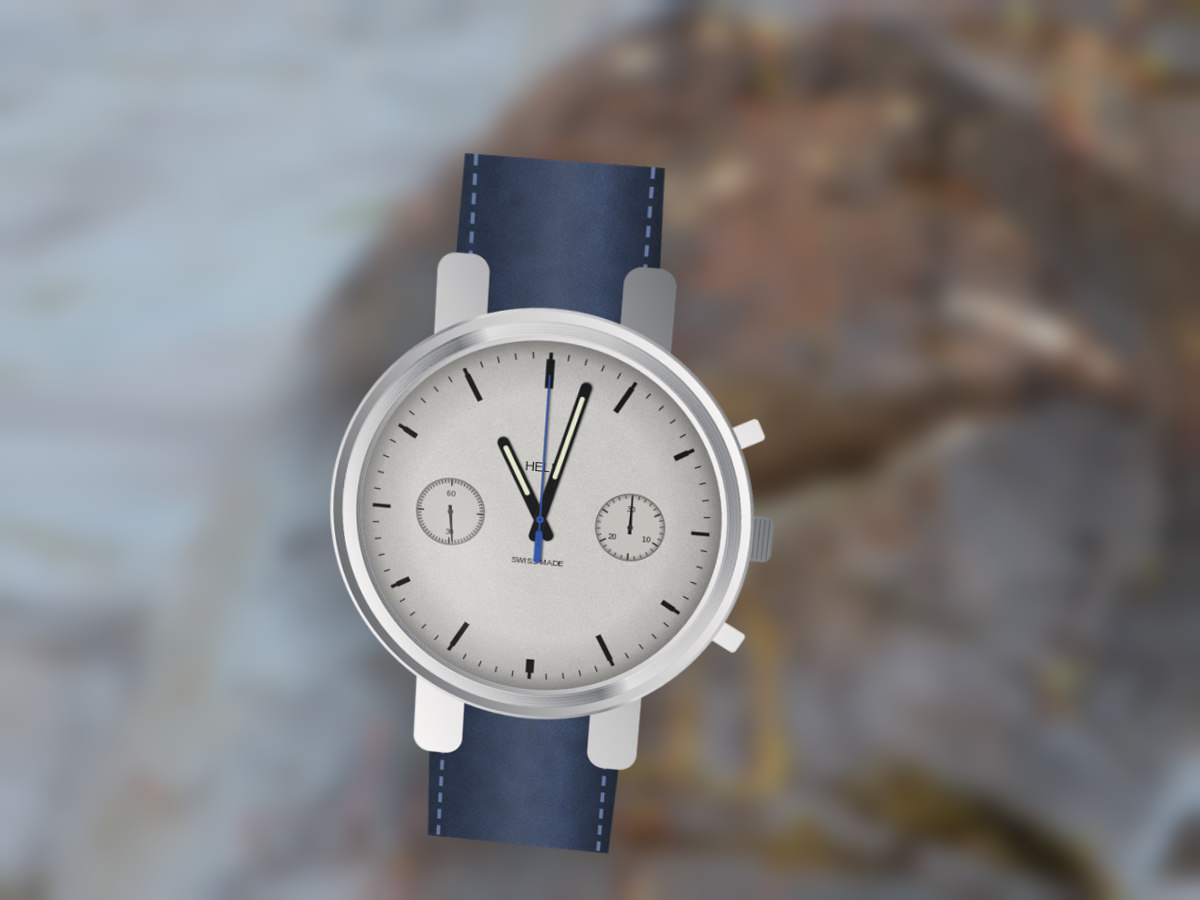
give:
11.02.29
